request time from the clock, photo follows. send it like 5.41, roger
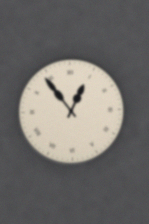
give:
12.54
